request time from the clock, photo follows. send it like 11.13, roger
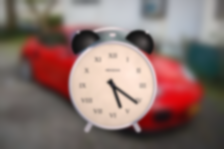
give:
5.21
